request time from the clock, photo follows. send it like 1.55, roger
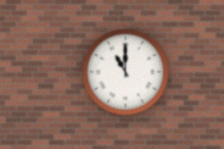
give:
11.00
